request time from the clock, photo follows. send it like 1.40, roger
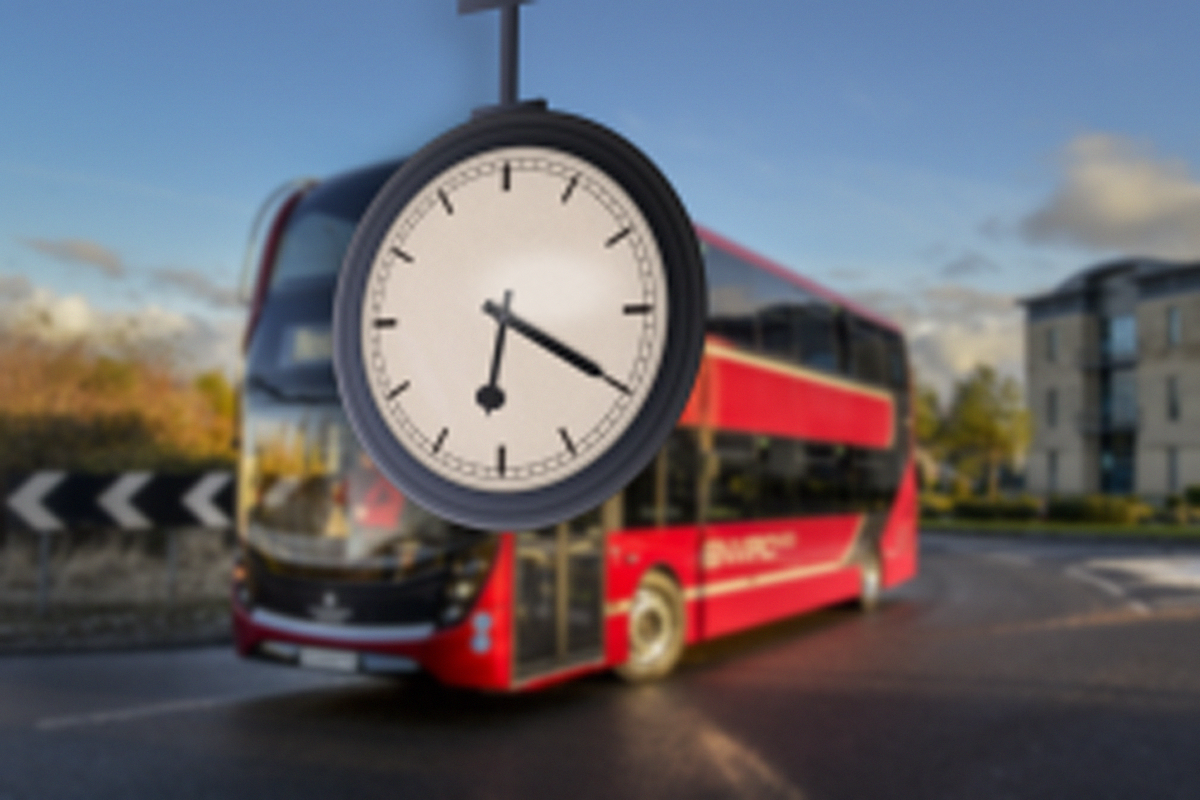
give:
6.20
